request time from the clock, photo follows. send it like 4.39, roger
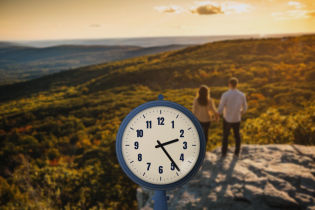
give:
2.24
